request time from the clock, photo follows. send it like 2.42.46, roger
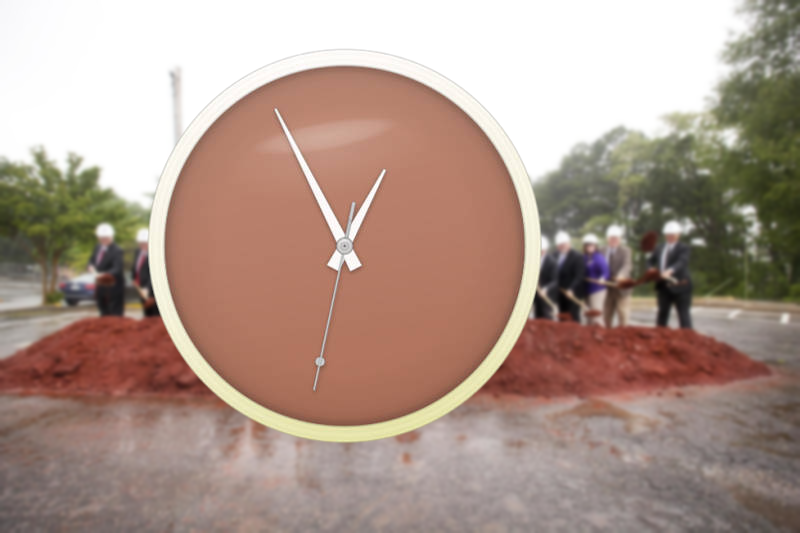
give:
12.55.32
